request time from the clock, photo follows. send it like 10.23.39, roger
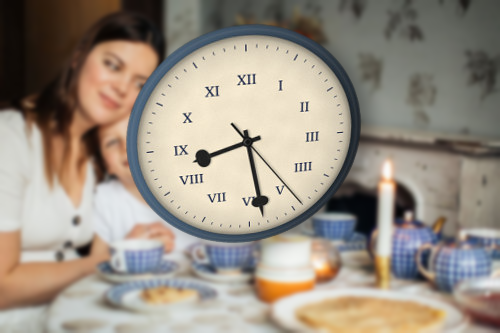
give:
8.28.24
